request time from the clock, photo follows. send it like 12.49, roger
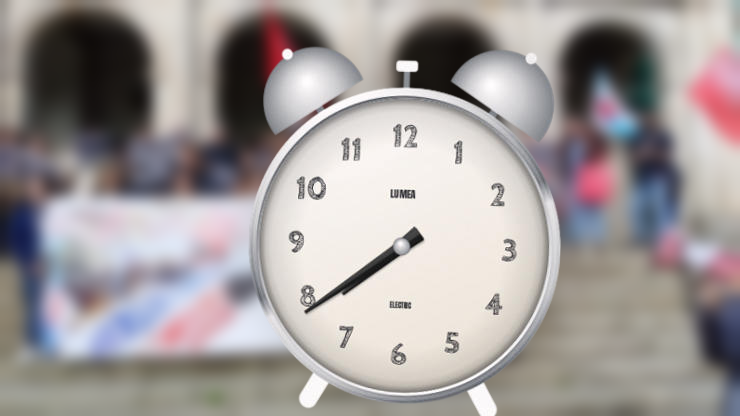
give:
7.39
